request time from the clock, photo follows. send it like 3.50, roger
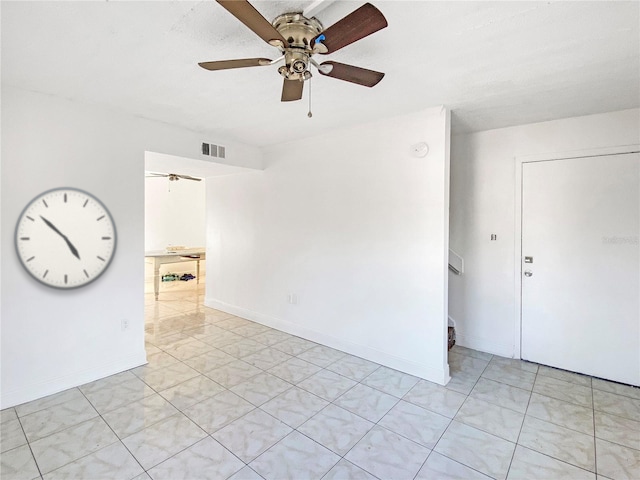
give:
4.52
